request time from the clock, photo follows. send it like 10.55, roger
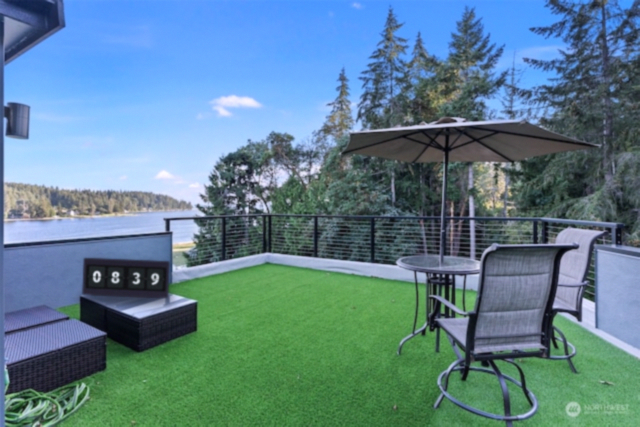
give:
8.39
